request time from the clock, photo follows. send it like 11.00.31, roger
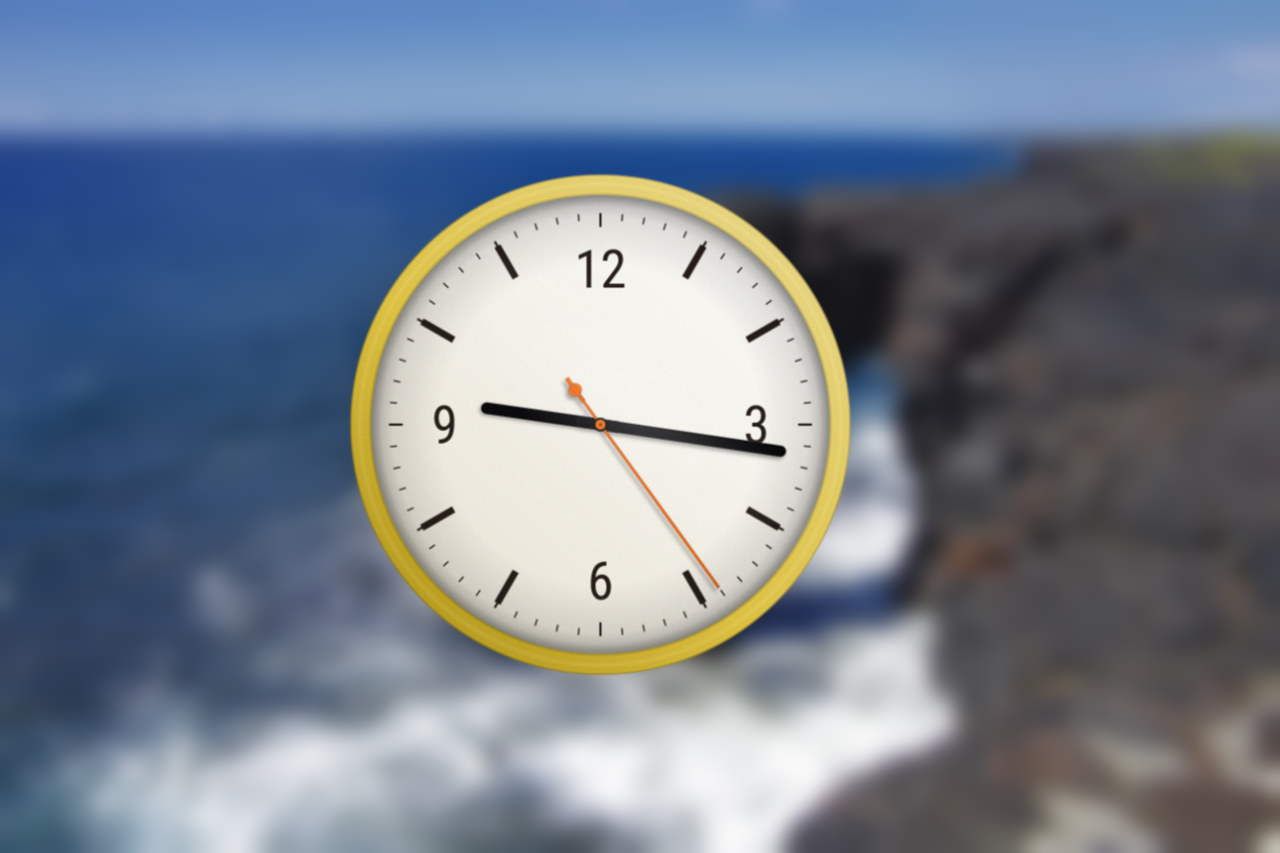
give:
9.16.24
